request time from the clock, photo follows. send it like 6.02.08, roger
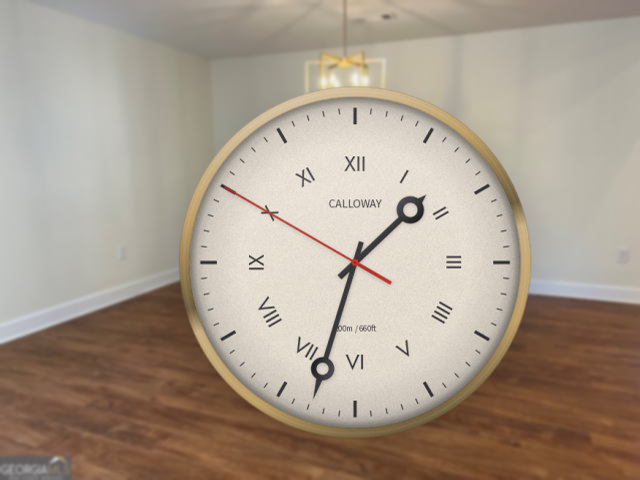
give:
1.32.50
